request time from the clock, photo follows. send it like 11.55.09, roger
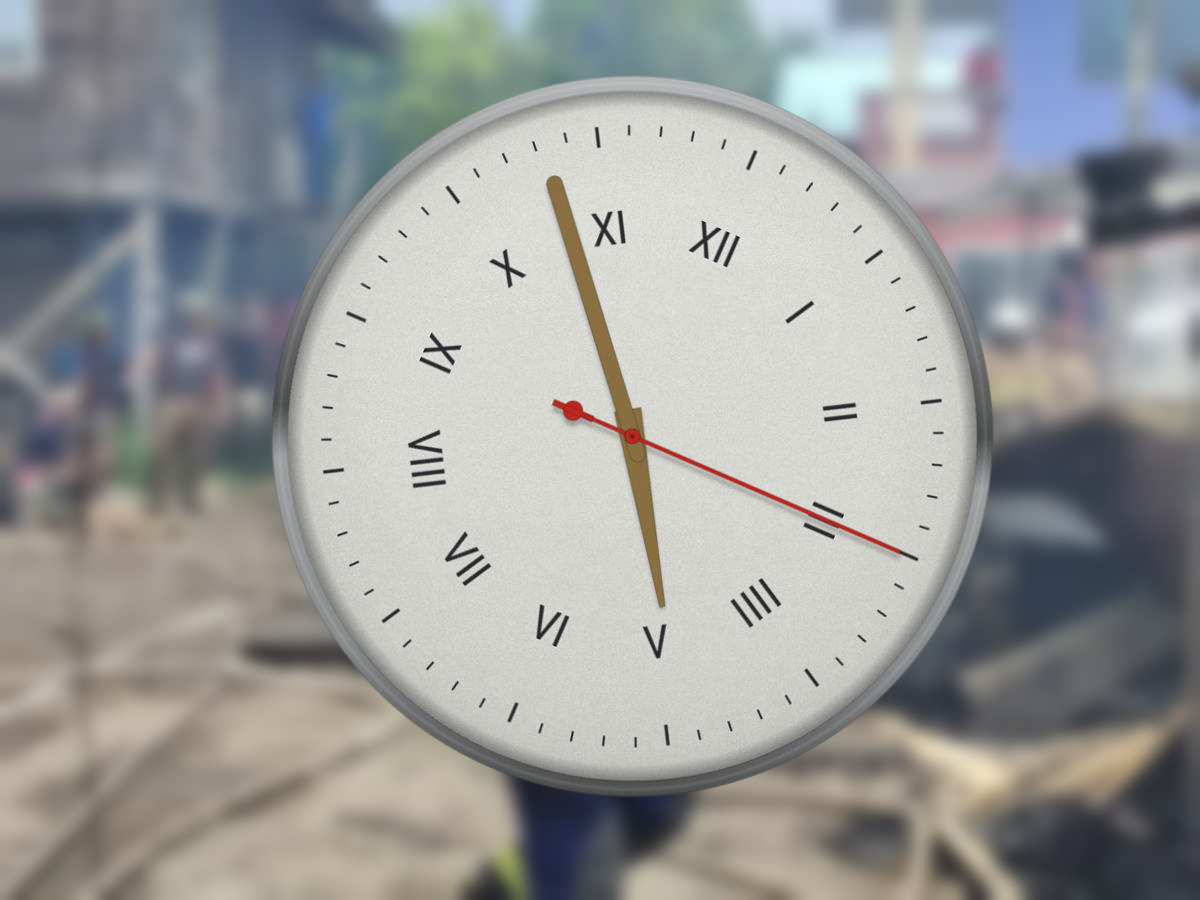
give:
4.53.15
